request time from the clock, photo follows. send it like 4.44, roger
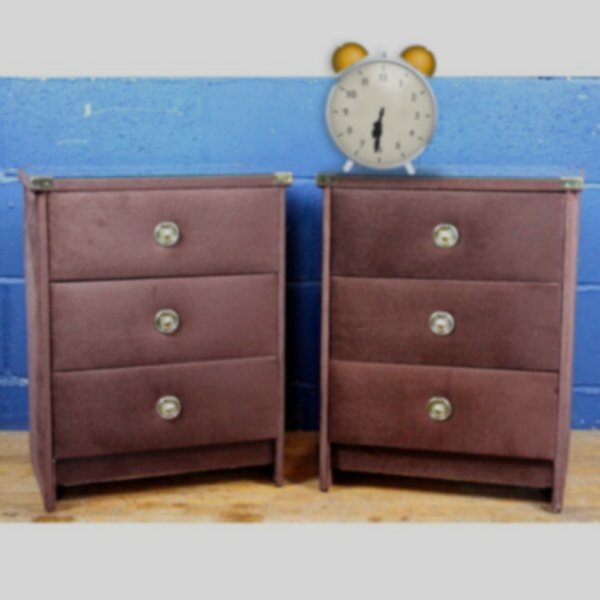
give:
6.31
